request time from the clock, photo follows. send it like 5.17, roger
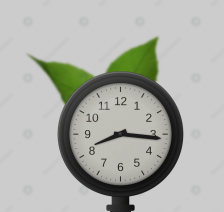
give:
8.16
